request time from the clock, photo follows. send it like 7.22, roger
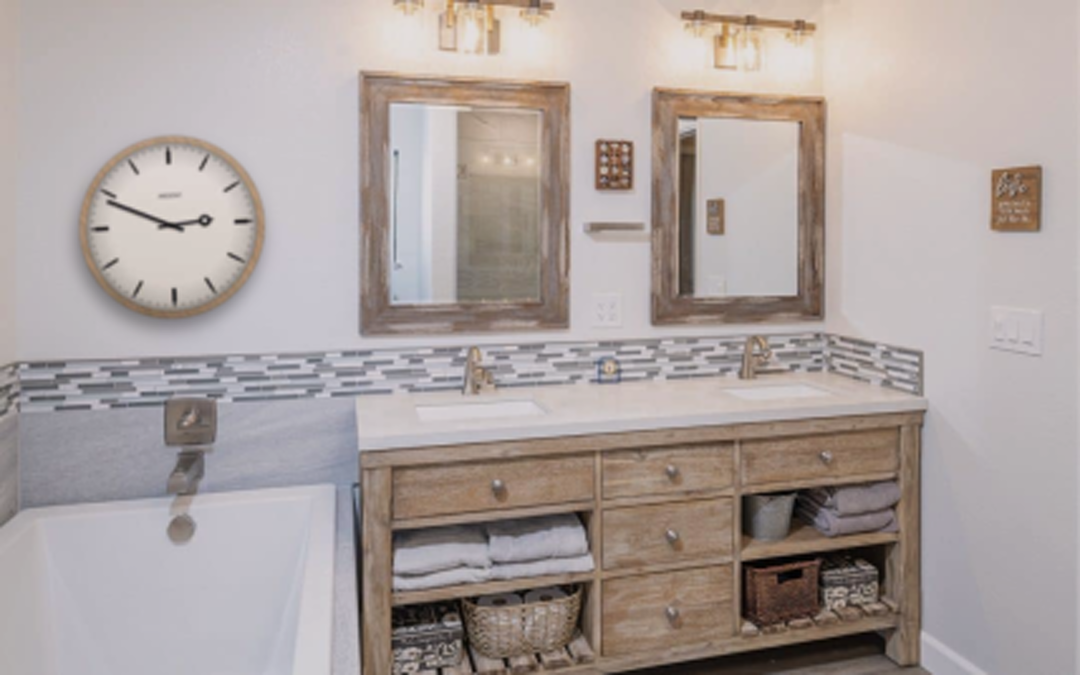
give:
2.49
